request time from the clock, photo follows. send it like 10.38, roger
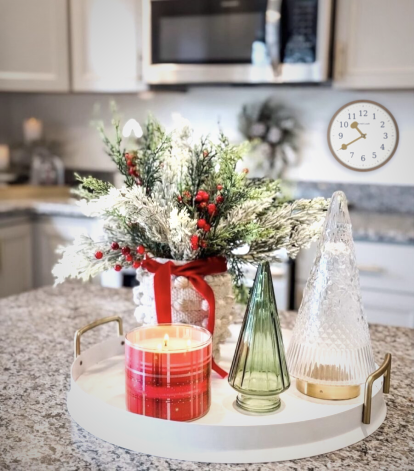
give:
10.40
